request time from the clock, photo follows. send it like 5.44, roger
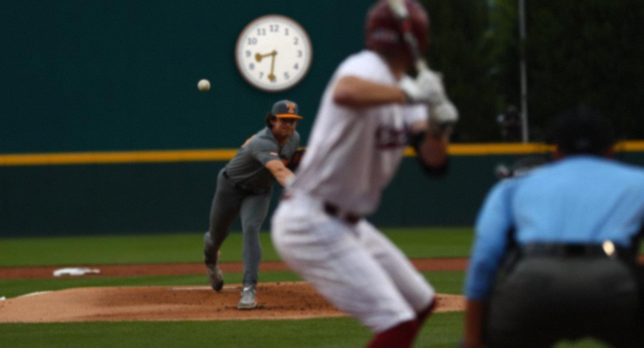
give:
8.31
